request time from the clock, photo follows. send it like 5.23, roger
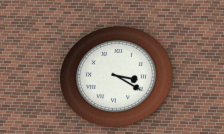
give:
3.20
